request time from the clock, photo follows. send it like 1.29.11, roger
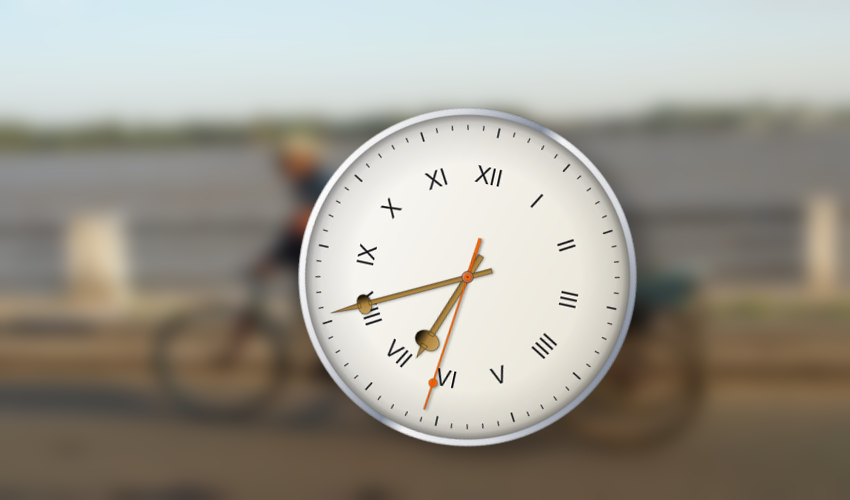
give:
6.40.31
